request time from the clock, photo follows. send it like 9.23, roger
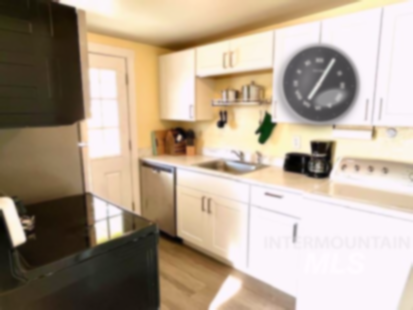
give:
7.05
